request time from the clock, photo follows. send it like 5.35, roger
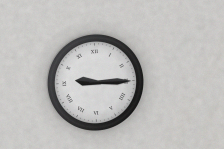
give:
9.15
